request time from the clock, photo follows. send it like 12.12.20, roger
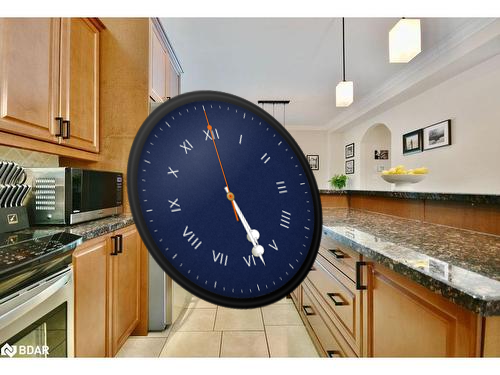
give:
5.28.00
